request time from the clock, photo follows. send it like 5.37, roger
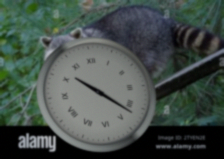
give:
10.22
